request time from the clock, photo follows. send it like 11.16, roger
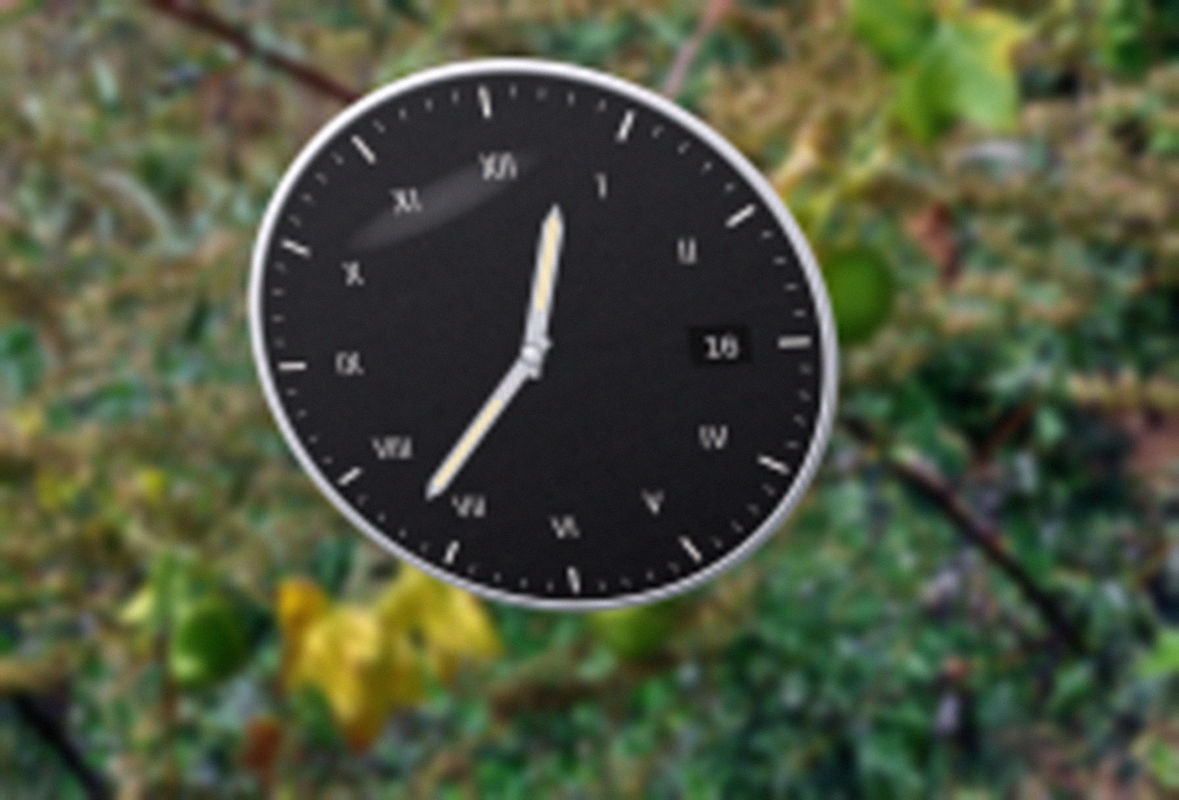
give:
12.37
